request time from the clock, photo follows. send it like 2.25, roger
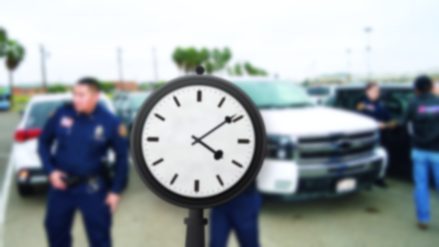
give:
4.09
